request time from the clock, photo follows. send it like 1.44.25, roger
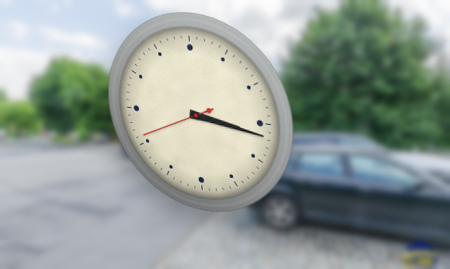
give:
3.16.41
